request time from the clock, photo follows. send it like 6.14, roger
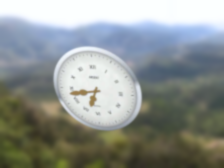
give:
6.43
